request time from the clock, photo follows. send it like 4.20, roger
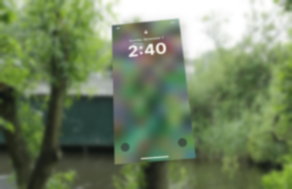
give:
2.40
